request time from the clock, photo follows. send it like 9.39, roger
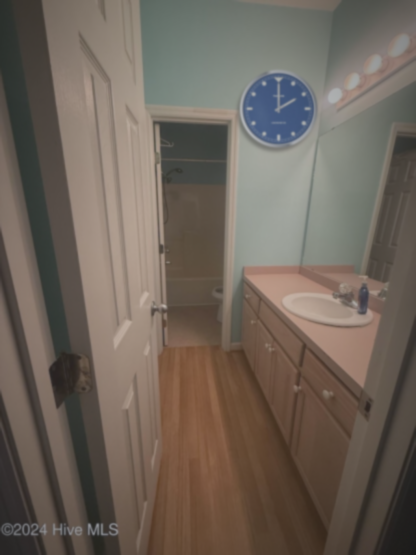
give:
2.00
